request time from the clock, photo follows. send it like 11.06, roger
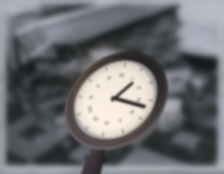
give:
1.17
